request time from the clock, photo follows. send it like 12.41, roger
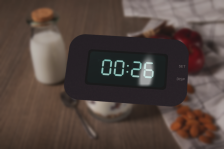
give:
0.26
